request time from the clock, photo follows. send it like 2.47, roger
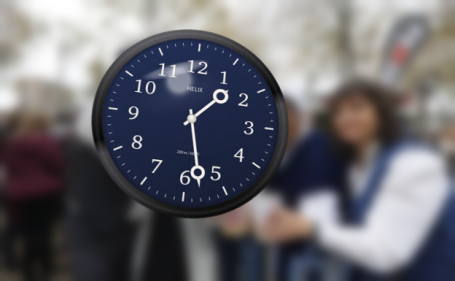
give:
1.28
